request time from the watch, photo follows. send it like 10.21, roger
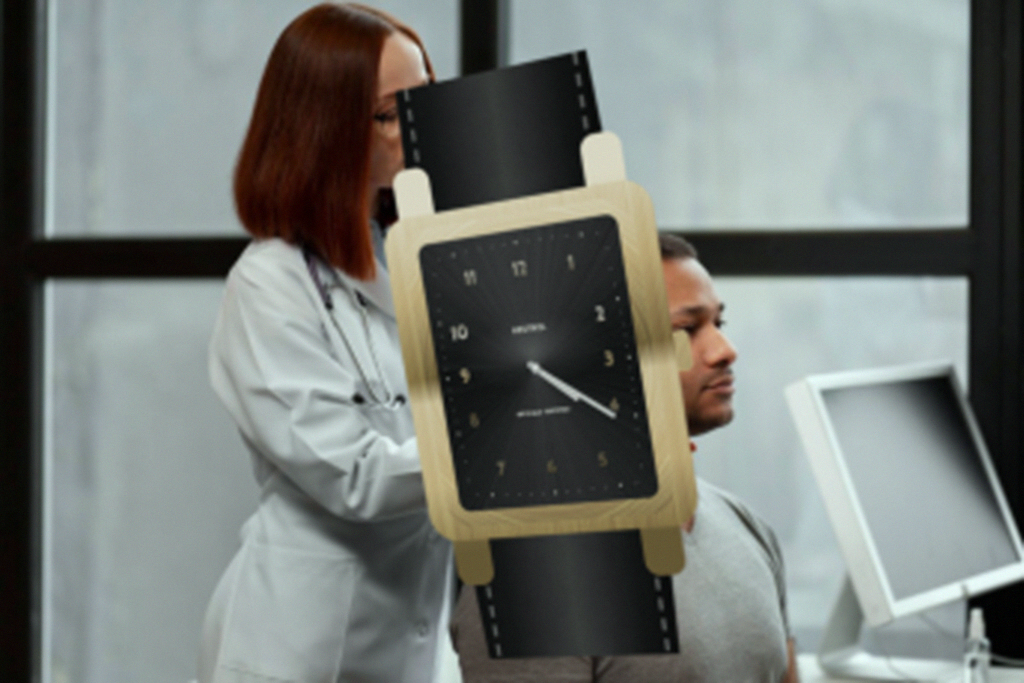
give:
4.21
